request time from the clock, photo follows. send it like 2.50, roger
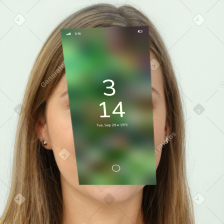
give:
3.14
